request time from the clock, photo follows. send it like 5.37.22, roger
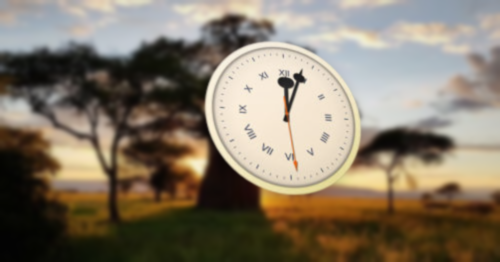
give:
12.03.29
